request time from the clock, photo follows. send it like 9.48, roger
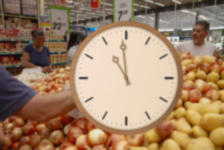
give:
10.59
